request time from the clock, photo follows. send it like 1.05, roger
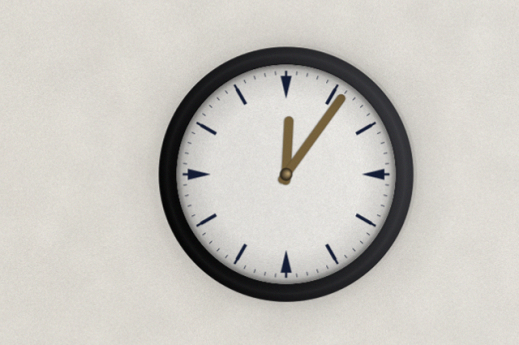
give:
12.06
